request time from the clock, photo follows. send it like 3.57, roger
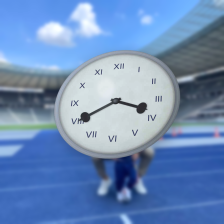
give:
3.40
